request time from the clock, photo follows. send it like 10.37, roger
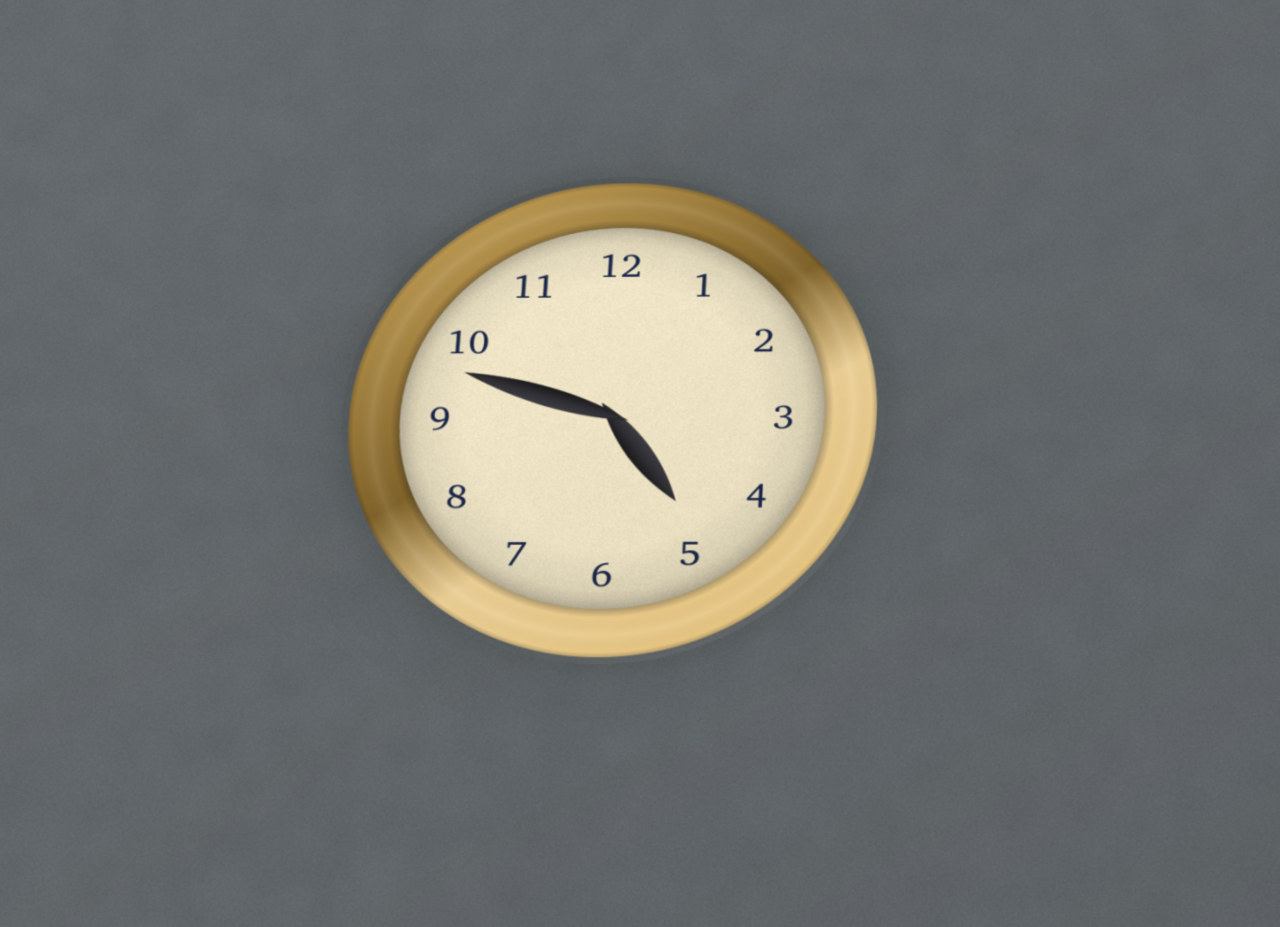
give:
4.48
